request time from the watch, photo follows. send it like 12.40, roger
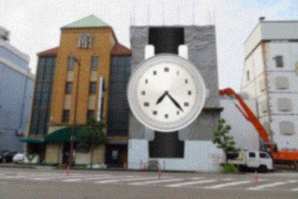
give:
7.23
